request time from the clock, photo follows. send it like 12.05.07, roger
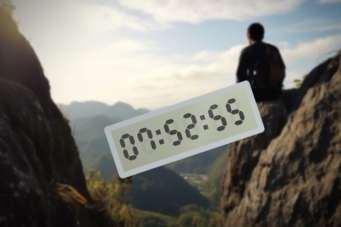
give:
7.52.55
